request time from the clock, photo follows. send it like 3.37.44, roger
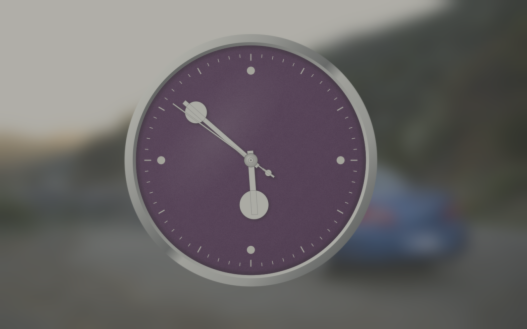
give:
5.51.51
